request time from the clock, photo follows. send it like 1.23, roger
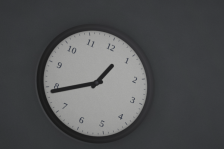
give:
12.39
